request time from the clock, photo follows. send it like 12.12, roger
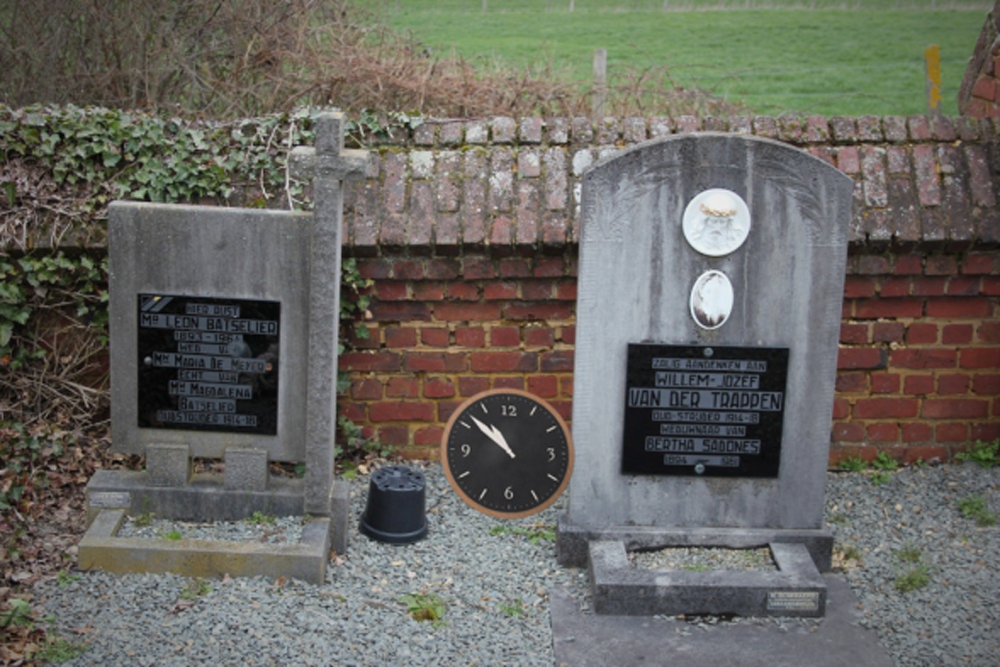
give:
10.52
